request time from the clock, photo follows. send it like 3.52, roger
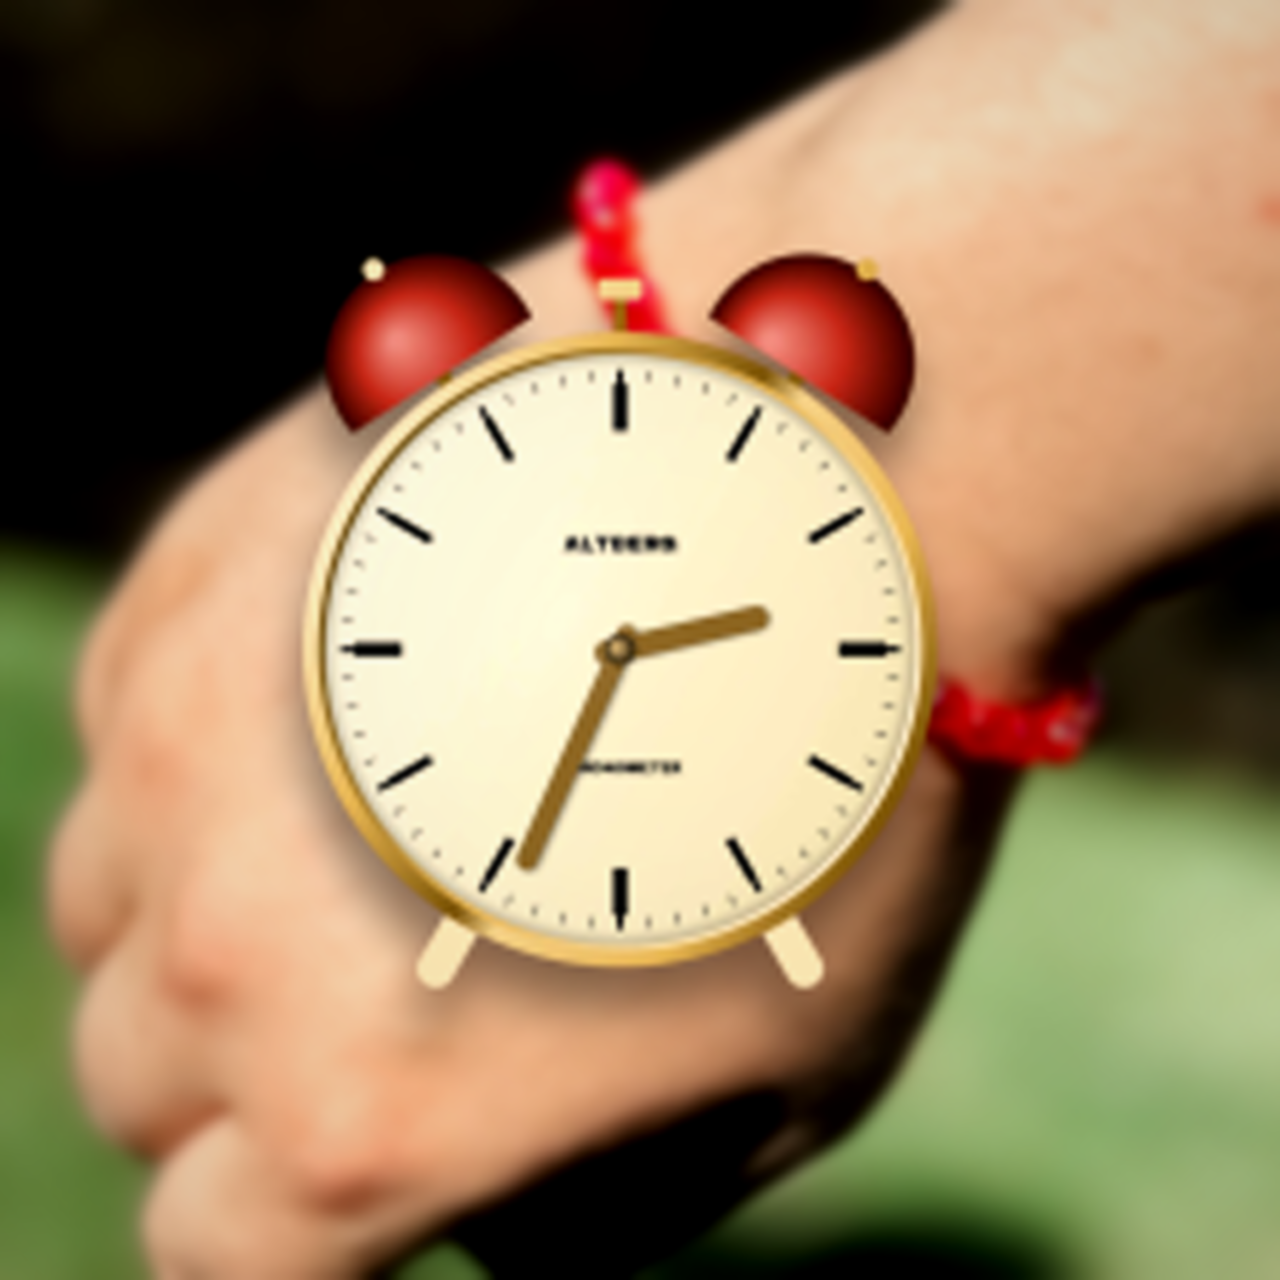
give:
2.34
